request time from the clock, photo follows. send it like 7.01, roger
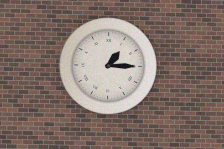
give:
1.15
